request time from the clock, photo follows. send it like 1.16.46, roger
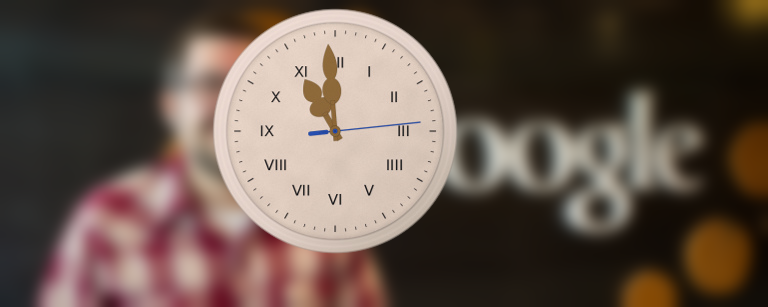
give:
10.59.14
